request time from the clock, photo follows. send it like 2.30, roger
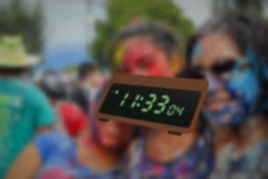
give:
11.33
